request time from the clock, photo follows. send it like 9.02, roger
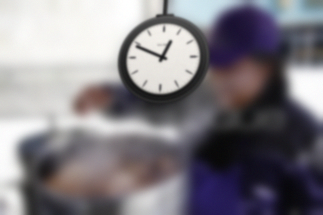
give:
12.49
